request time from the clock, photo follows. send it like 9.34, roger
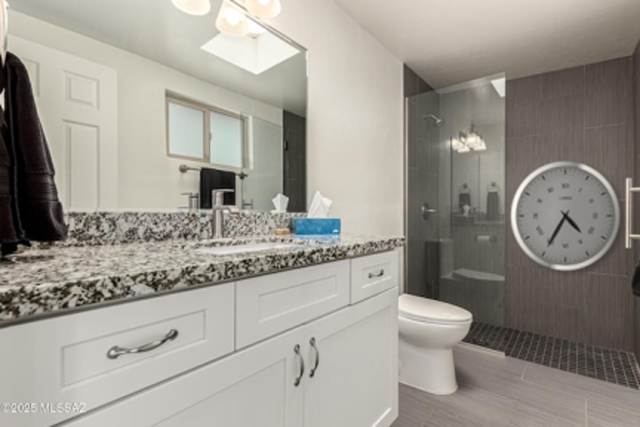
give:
4.35
